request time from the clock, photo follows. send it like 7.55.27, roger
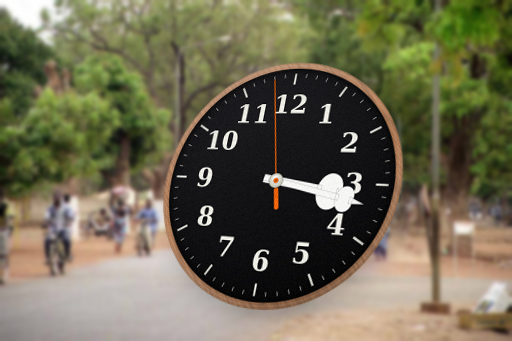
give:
3.16.58
